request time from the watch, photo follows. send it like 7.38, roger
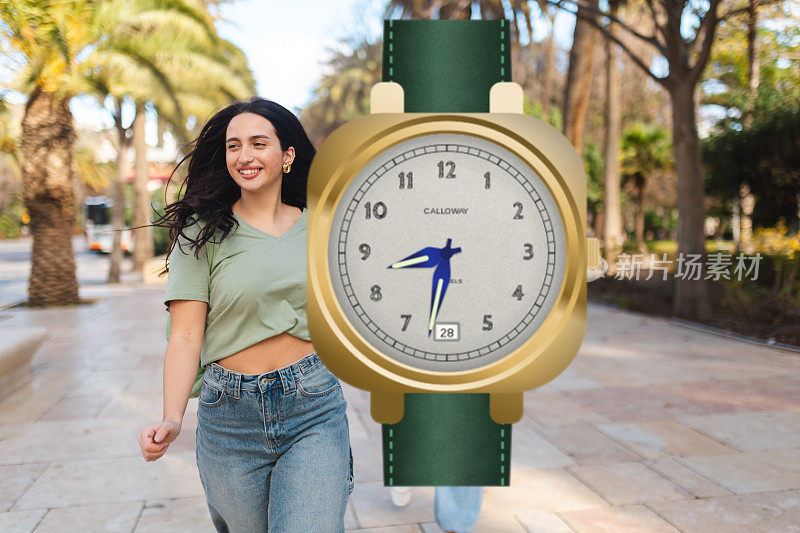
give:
8.32
